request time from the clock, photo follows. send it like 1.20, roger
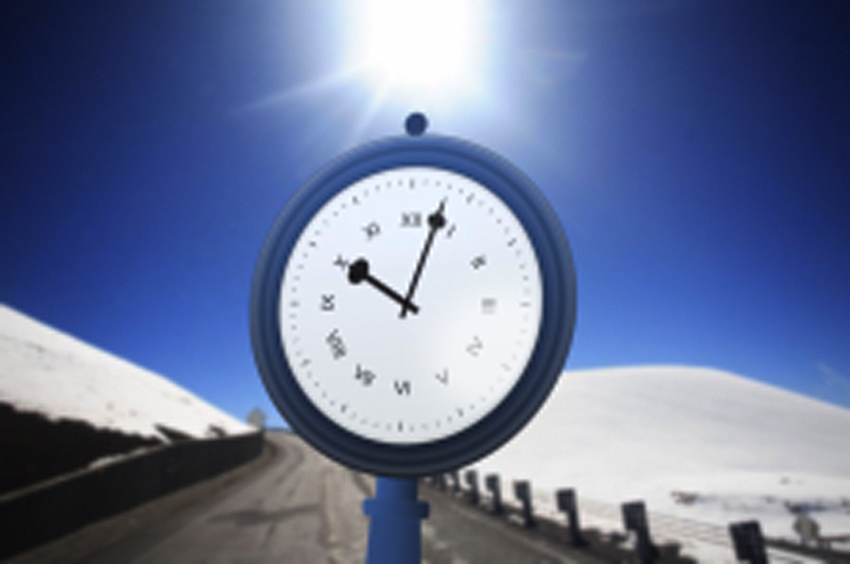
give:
10.03
